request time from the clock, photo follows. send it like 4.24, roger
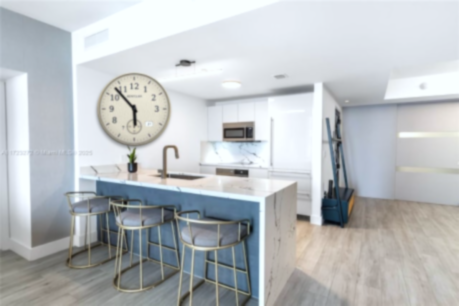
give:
5.53
